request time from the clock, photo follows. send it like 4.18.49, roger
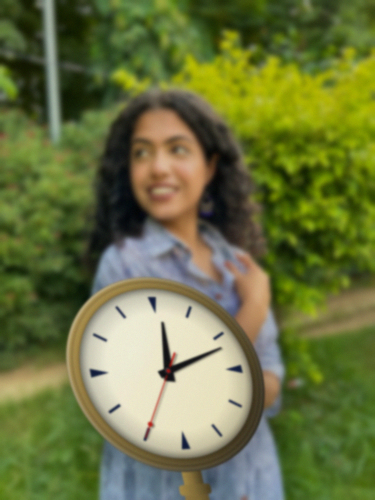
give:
12.11.35
